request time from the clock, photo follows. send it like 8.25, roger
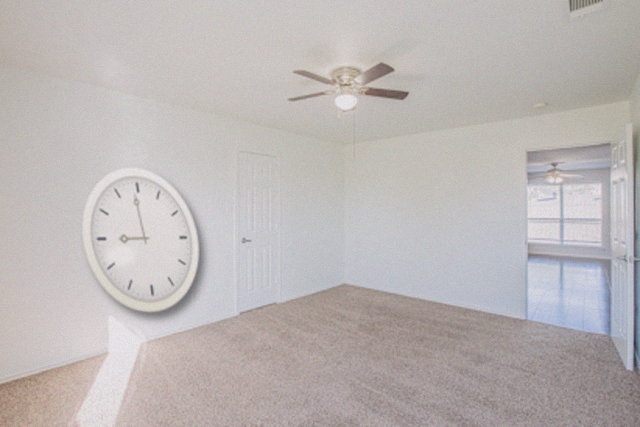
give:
8.59
